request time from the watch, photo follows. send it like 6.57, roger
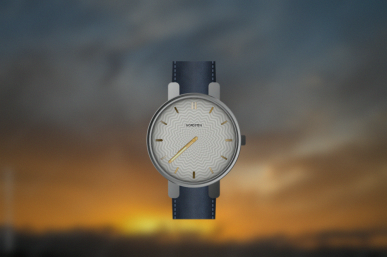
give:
7.38
